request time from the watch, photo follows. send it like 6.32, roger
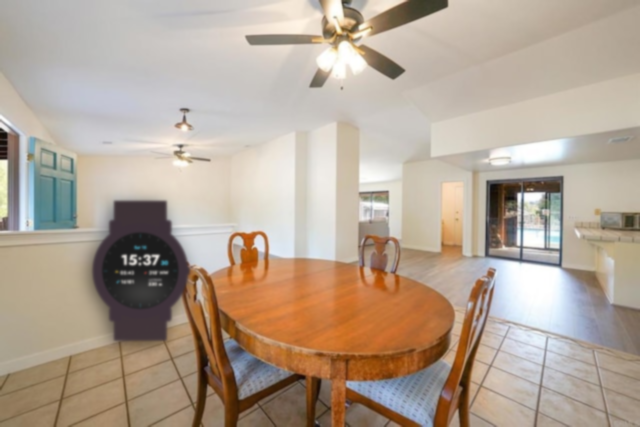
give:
15.37
